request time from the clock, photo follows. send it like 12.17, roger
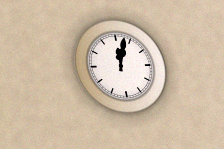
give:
12.03
